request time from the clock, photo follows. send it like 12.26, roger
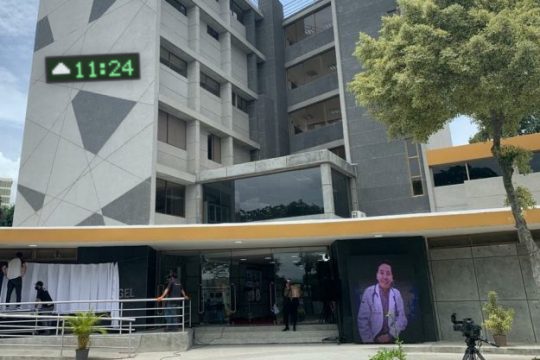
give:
11.24
